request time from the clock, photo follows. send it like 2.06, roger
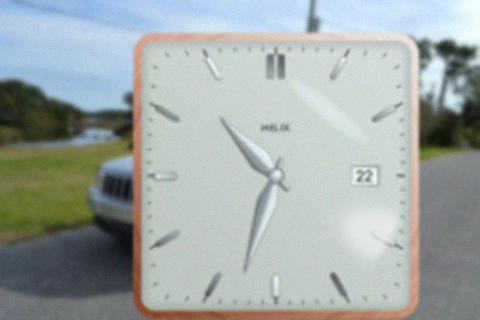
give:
10.33
